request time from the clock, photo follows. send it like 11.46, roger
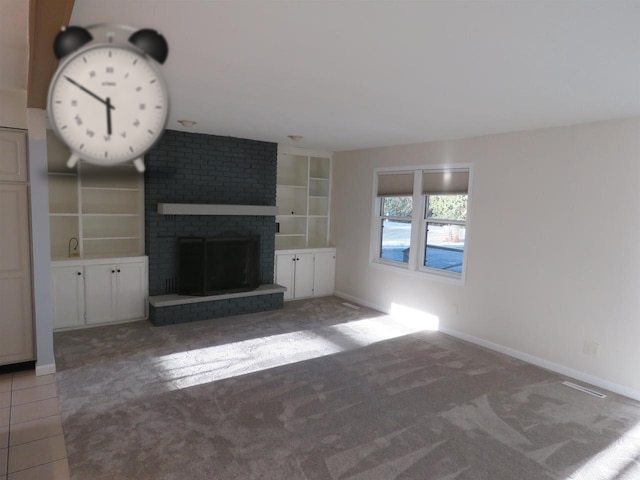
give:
5.50
